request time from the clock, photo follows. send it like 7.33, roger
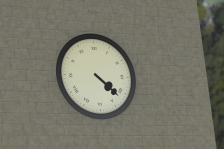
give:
4.22
